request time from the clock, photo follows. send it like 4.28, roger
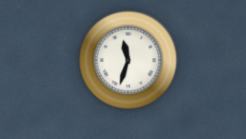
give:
11.33
